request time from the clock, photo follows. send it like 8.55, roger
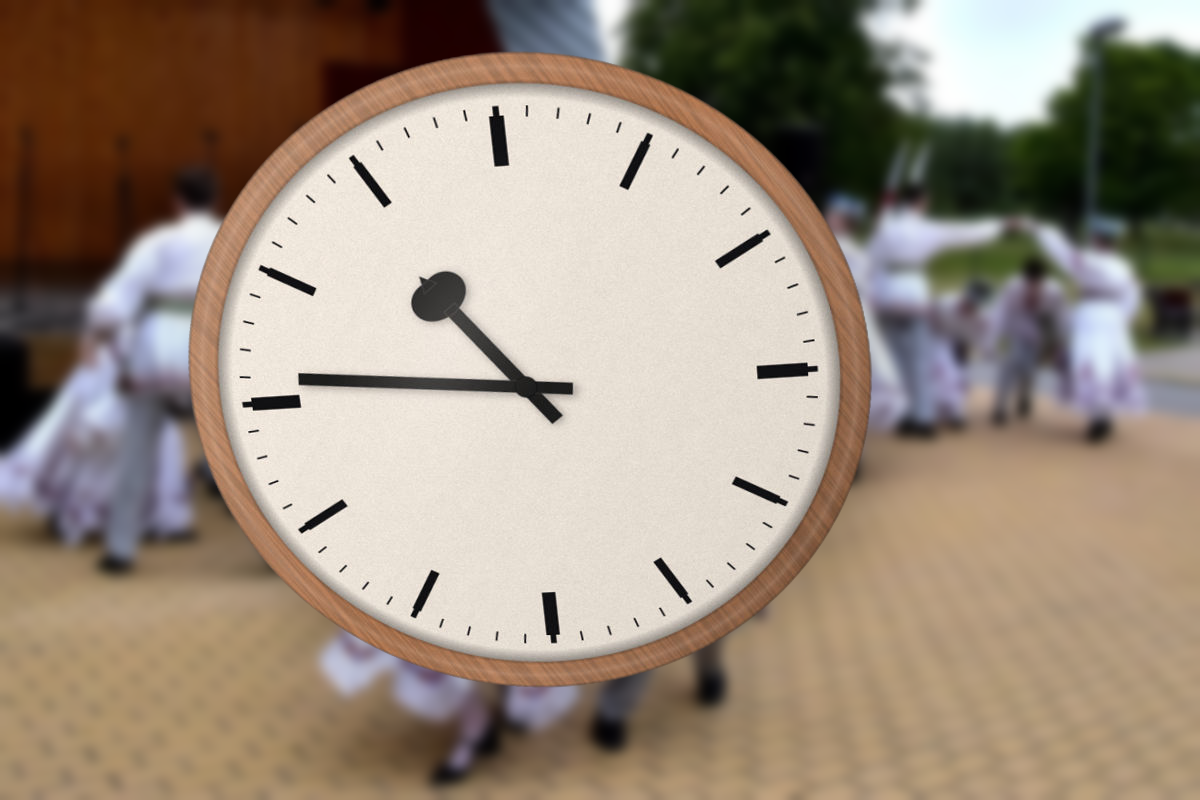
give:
10.46
